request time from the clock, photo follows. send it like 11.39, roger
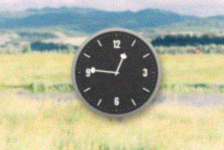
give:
12.46
